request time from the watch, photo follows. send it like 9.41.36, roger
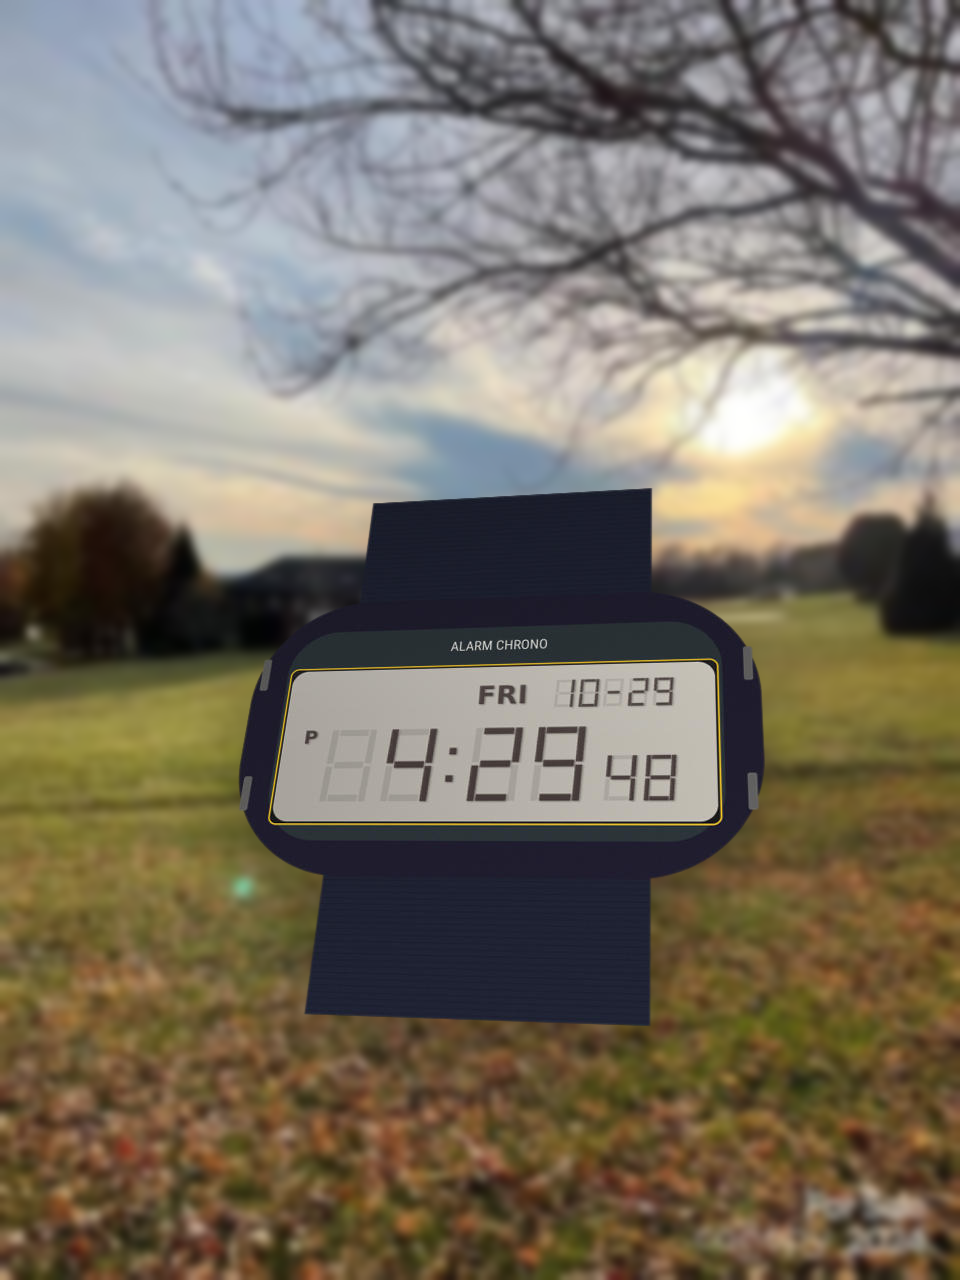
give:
4.29.48
